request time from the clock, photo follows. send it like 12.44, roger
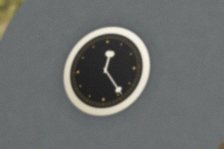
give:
12.24
